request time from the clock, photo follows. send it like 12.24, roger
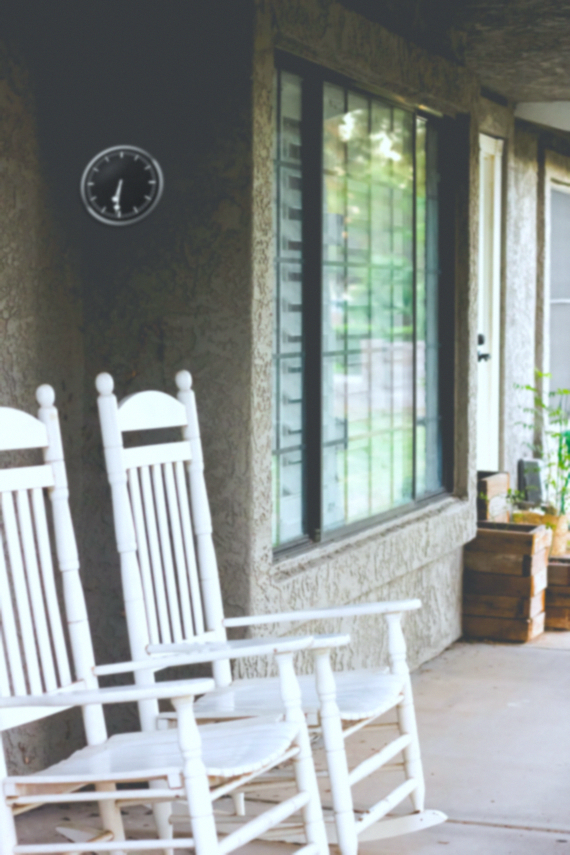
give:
6.31
